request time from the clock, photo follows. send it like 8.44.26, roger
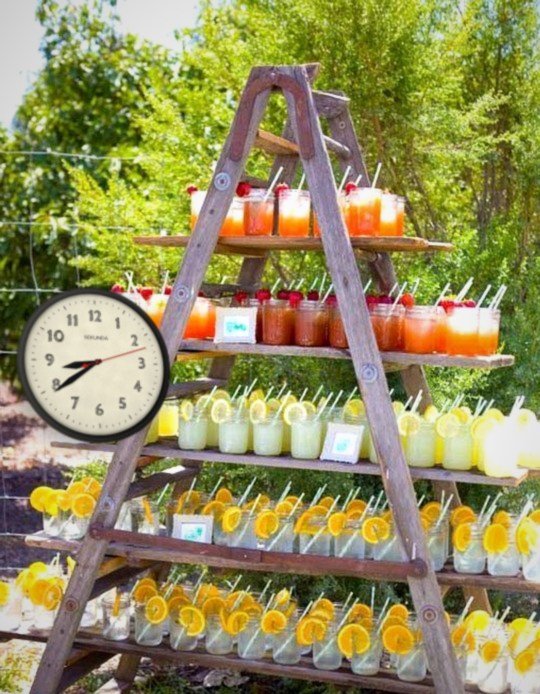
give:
8.39.12
